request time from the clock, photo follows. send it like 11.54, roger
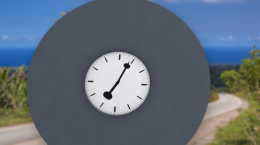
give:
7.04
